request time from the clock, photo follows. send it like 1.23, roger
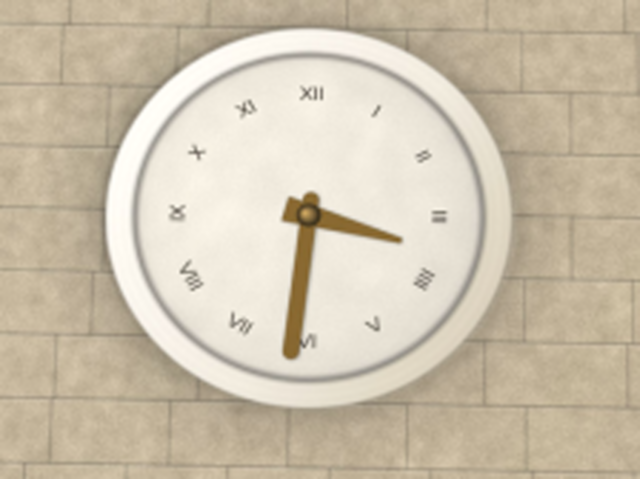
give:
3.31
